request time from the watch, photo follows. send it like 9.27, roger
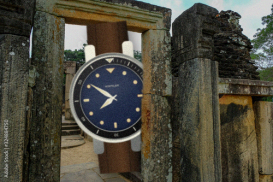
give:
7.51
